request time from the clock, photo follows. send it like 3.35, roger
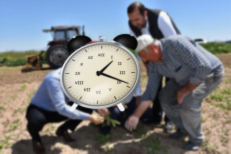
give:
1.19
